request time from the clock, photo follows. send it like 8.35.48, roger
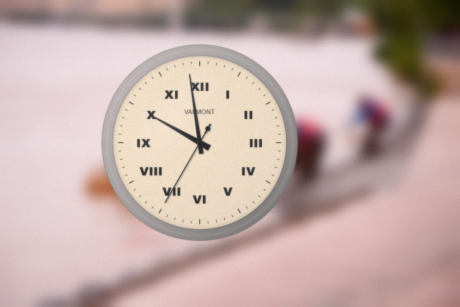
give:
9.58.35
